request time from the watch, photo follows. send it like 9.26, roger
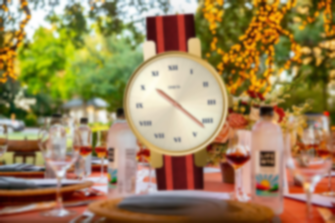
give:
10.22
